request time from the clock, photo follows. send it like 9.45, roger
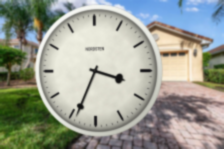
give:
3.34
